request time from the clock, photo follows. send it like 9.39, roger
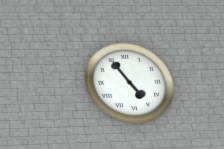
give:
4.55
